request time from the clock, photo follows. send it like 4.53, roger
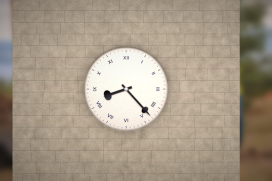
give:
8.23
